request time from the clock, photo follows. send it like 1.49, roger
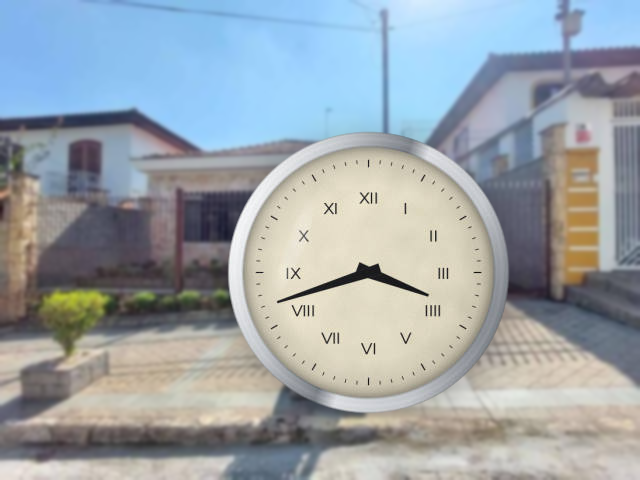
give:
3.42
